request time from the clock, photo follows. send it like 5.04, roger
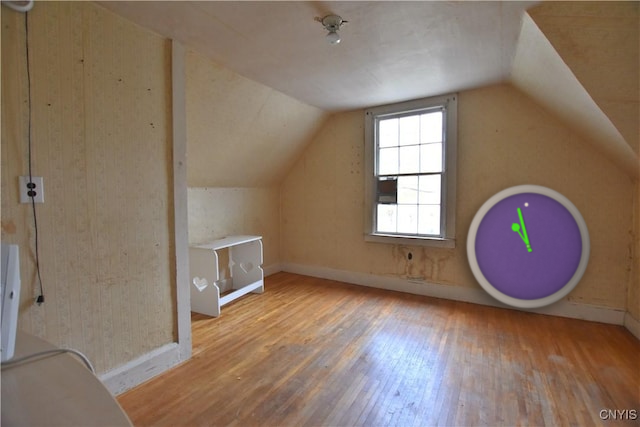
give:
10.58
